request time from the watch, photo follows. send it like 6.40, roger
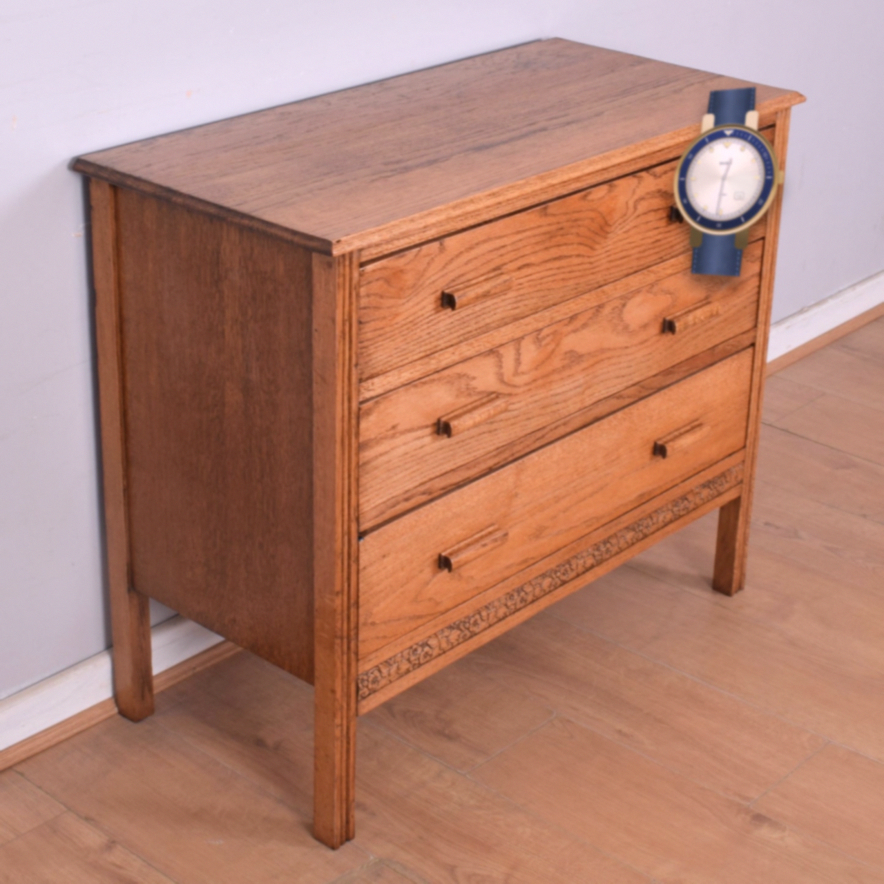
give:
12.31
